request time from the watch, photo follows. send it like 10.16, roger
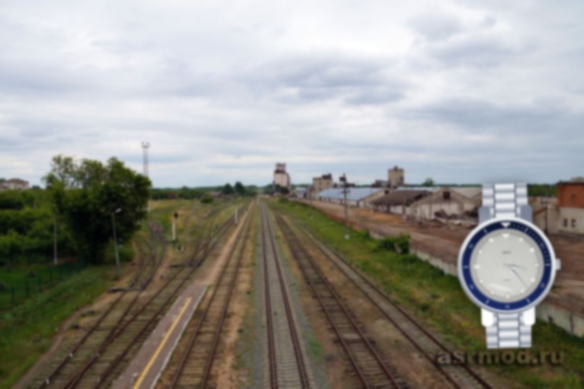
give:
3.23
